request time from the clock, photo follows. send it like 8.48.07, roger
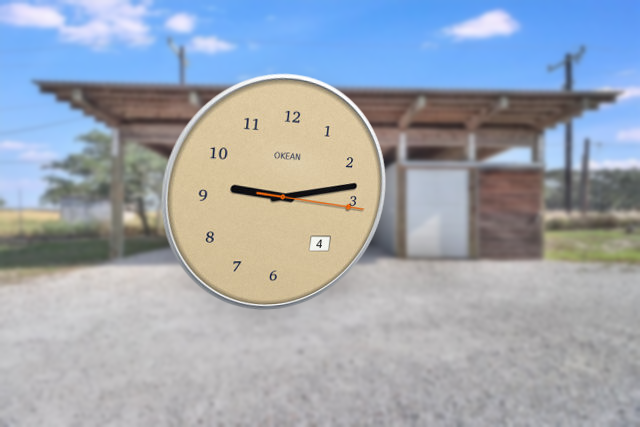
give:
9.13.16
